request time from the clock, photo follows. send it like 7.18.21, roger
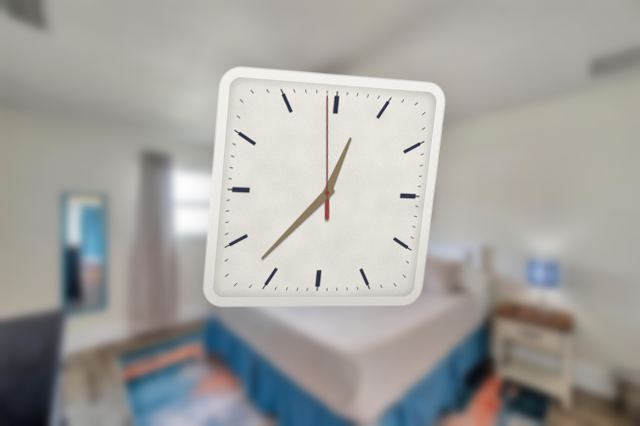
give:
12.36.59
